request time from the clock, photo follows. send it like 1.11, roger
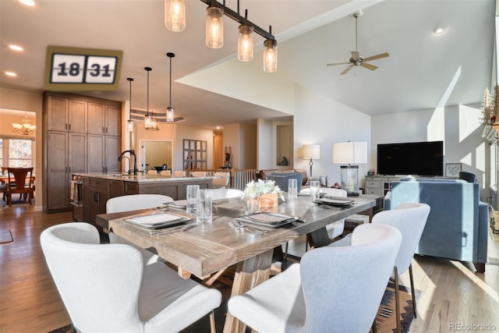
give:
18.31
